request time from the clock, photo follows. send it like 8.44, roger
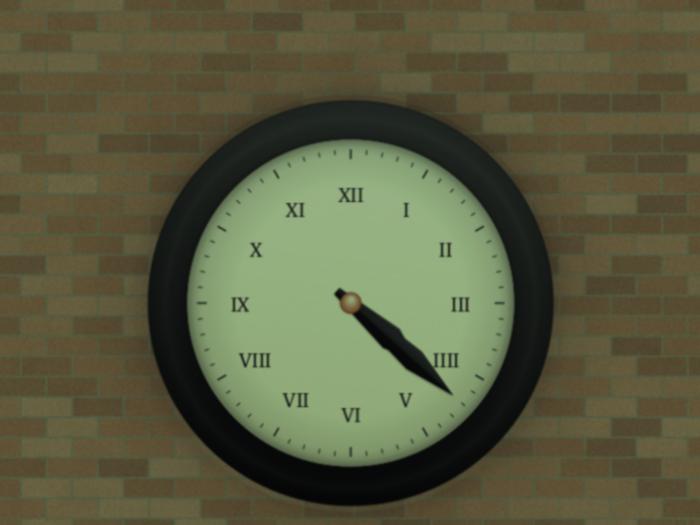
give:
4.22
